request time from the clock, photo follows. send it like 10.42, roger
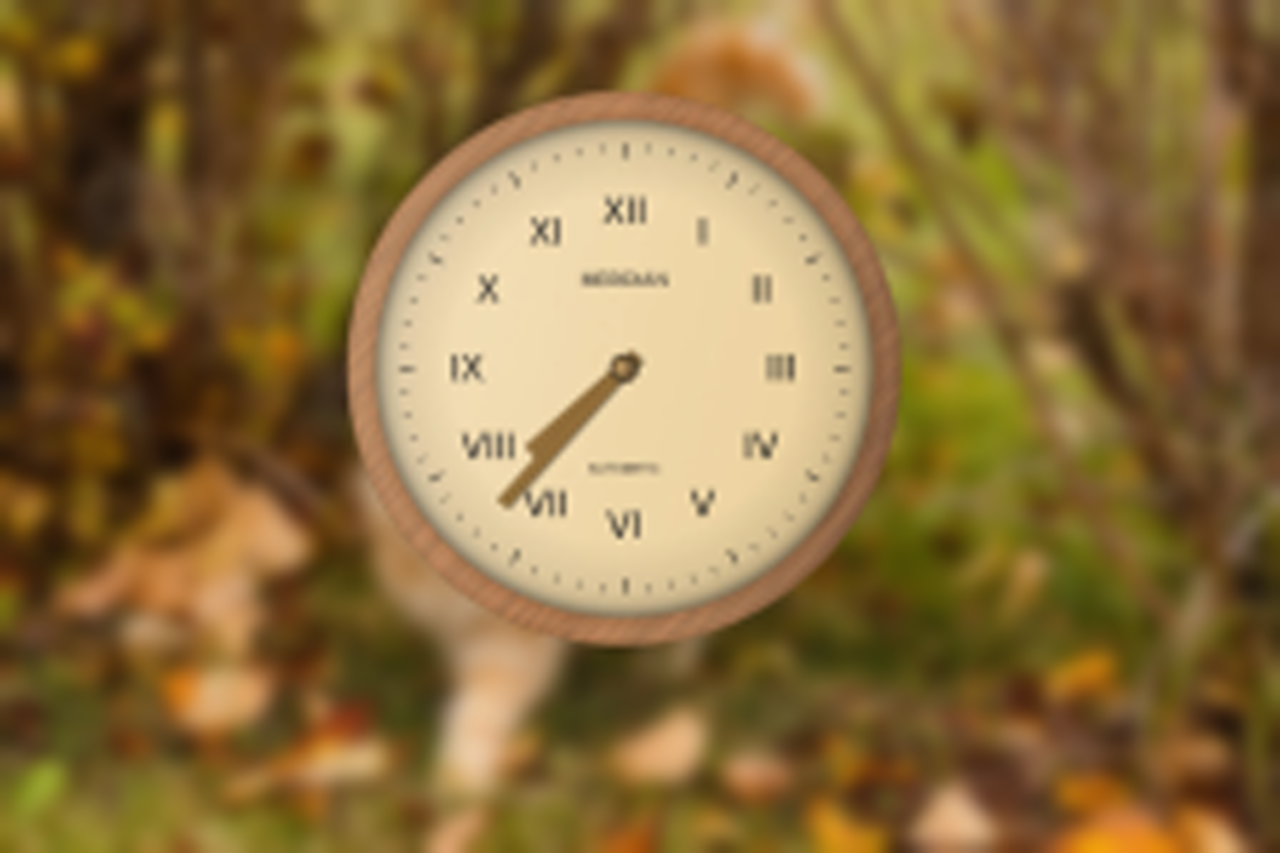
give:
7.37
